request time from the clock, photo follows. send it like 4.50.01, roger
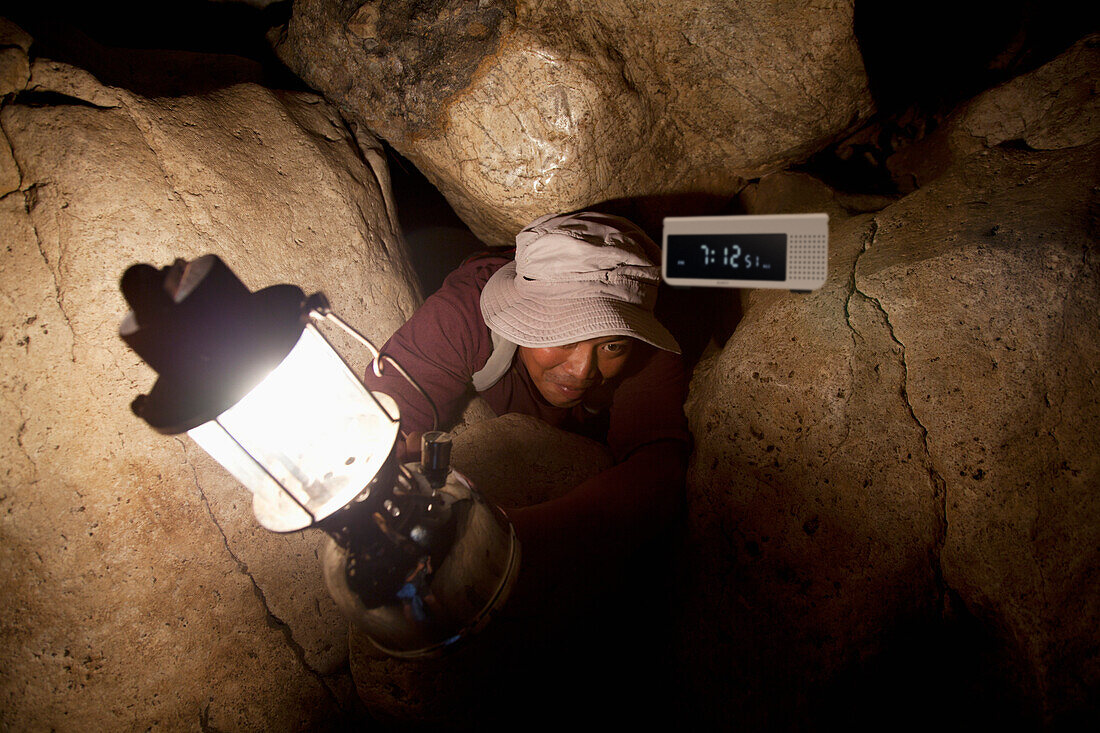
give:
7.12.51
